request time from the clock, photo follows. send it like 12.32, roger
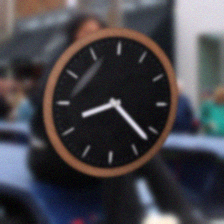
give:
8.22
